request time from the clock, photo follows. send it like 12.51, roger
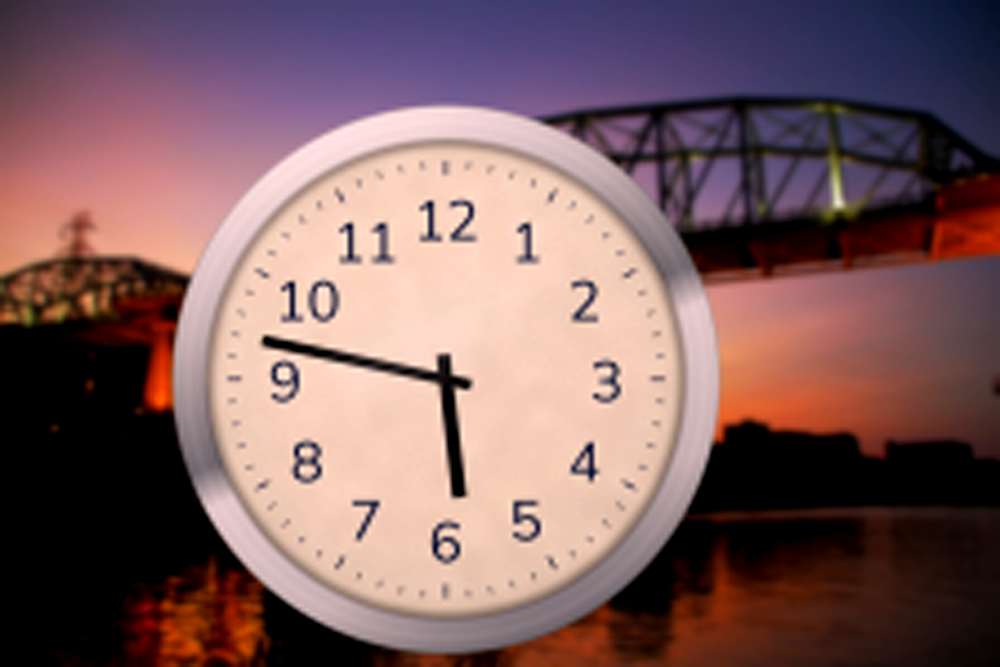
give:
5.47
